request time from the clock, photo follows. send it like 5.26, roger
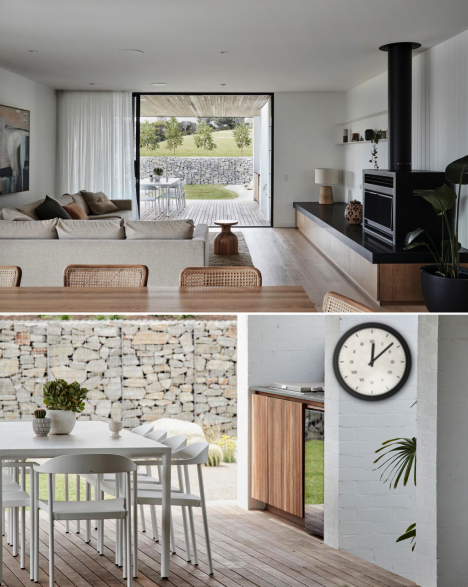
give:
12.08
